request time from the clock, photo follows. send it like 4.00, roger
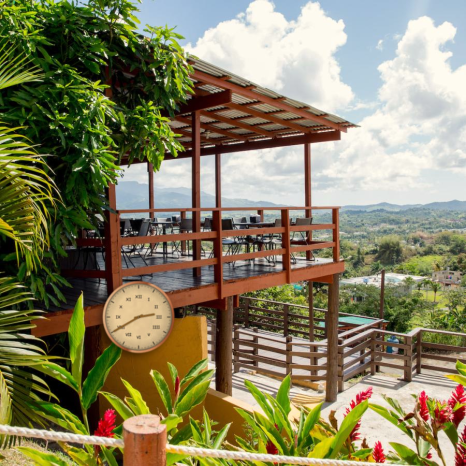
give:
2.40
